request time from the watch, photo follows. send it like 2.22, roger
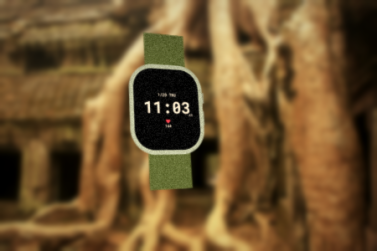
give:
11.03
